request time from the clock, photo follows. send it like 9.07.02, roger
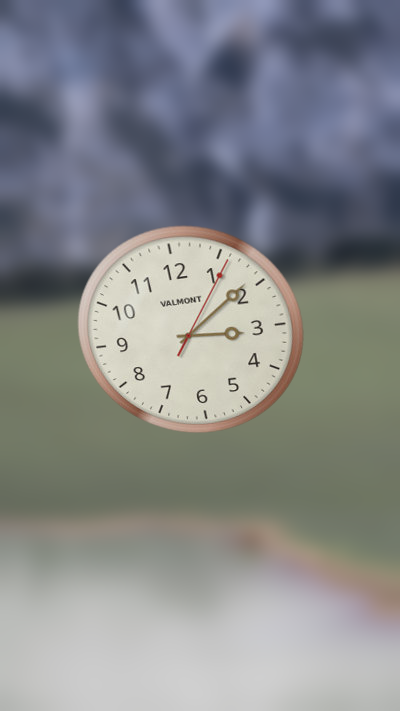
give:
3.09.06
